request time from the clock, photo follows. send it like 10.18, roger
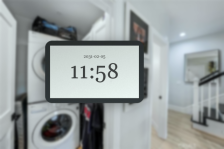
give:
11.58
